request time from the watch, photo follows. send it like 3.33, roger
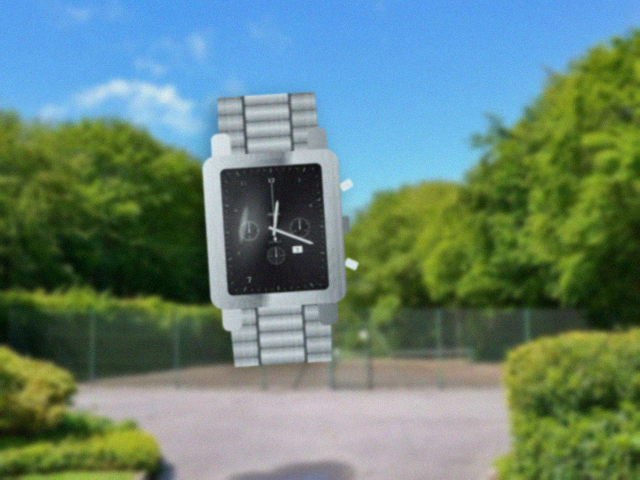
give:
12.19
